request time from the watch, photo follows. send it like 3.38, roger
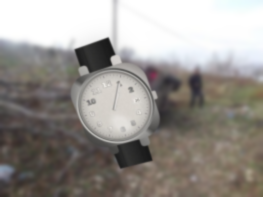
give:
1.05
